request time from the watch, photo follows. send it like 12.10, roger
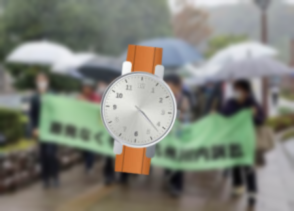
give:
4.22
